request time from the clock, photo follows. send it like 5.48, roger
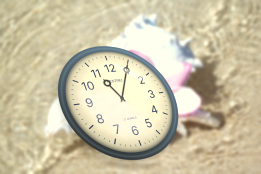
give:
11.05
